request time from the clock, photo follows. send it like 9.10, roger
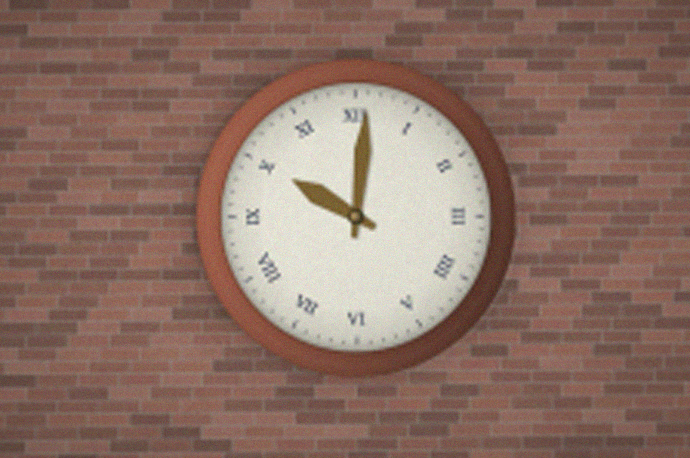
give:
10.01
